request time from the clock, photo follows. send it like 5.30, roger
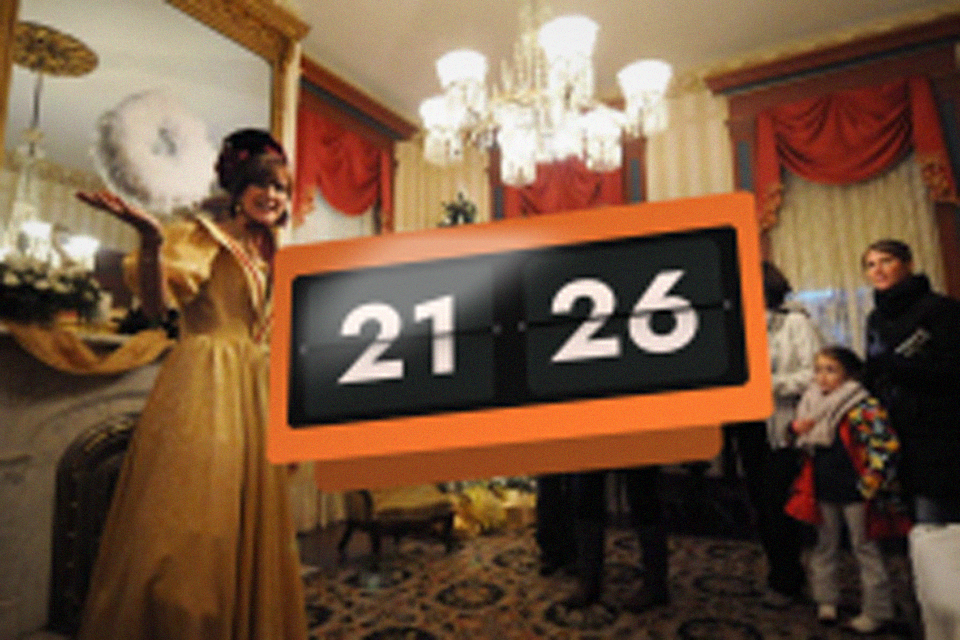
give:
21.26
